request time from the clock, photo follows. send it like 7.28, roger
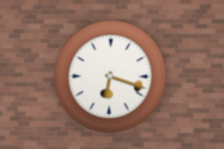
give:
6.18
